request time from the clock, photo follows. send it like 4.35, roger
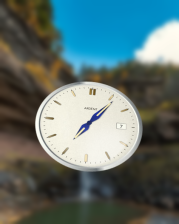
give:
7.06
